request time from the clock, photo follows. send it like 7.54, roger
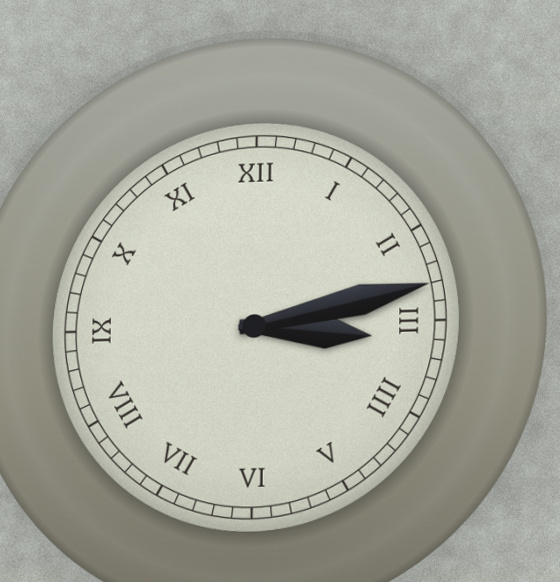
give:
3.13
